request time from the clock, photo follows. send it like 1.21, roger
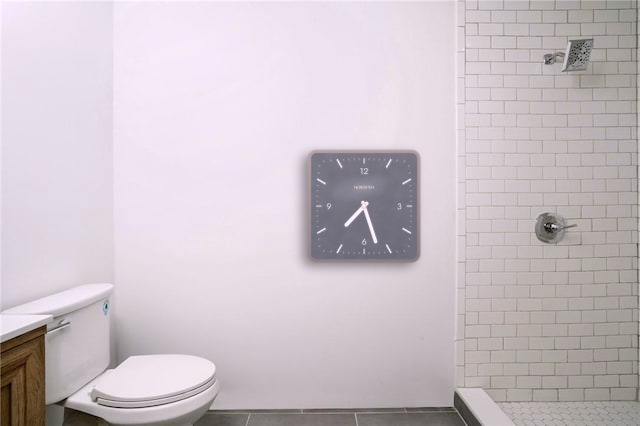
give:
7.27
